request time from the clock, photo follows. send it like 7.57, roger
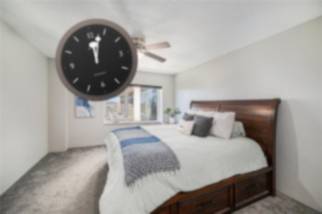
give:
12.03
